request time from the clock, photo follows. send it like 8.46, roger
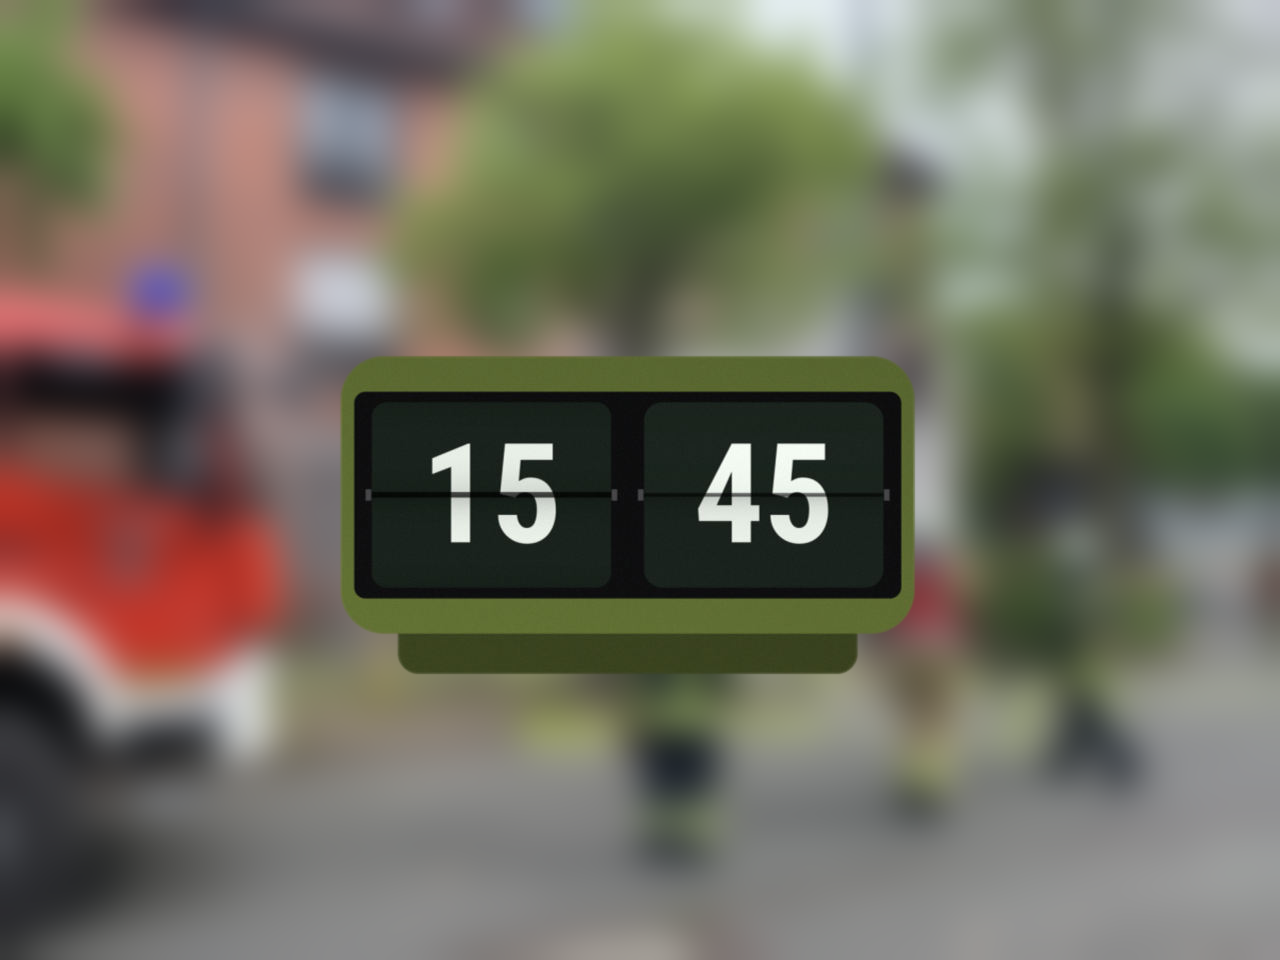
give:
15.45
